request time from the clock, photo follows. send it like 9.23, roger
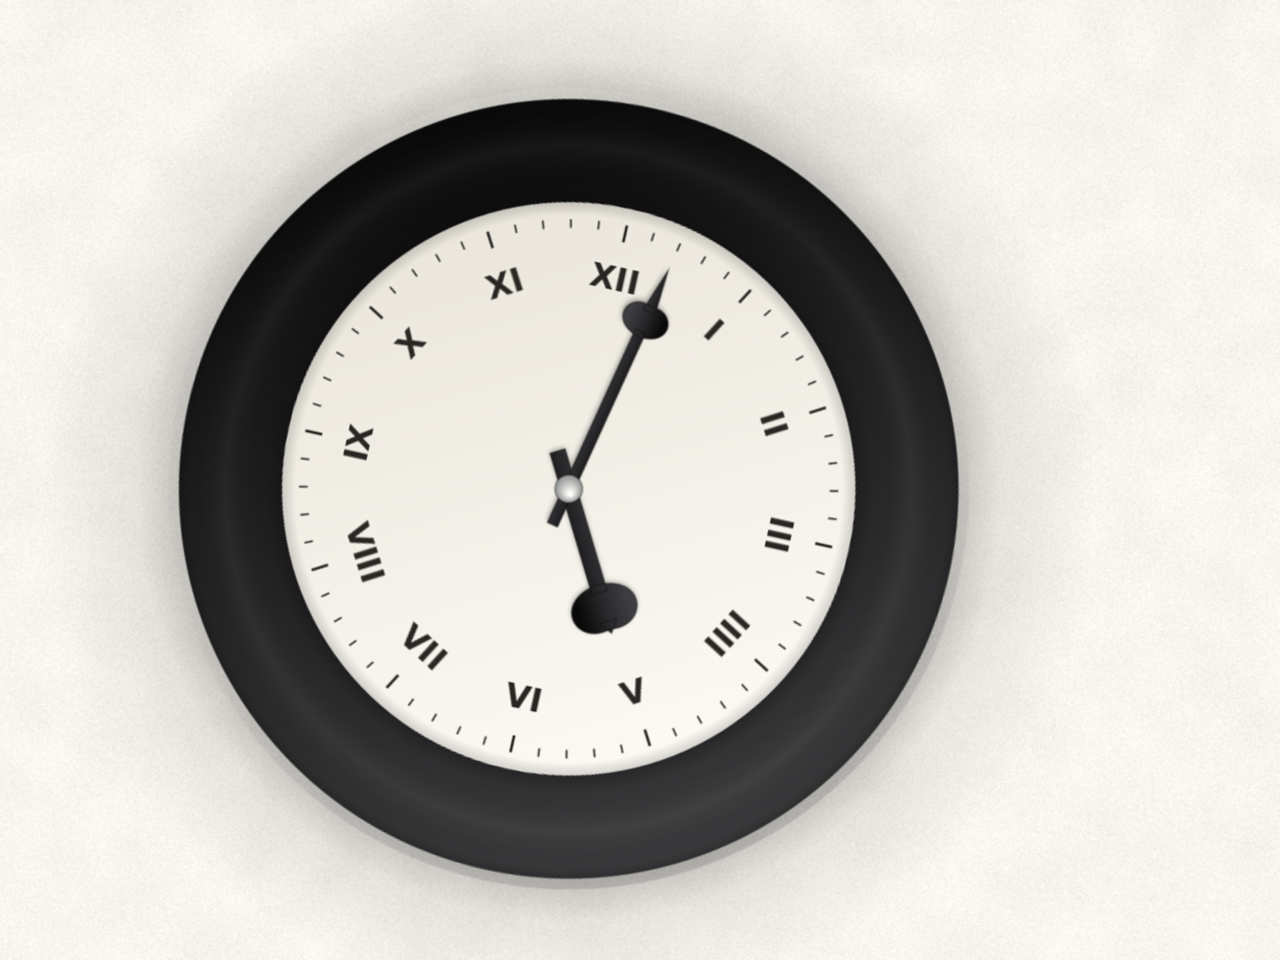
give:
5.02
